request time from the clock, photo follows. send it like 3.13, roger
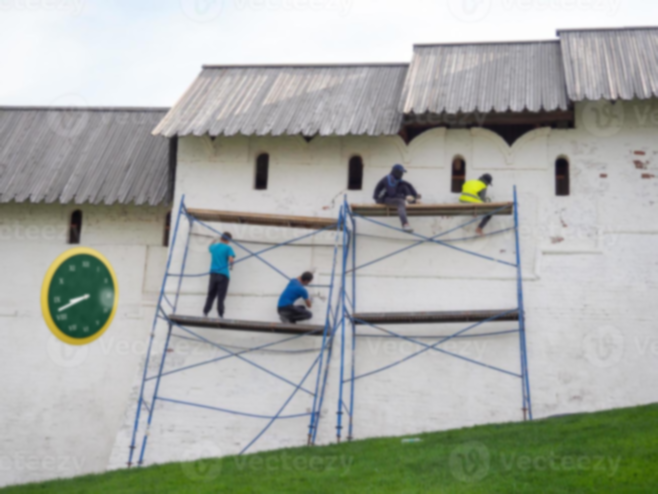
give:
8.42
